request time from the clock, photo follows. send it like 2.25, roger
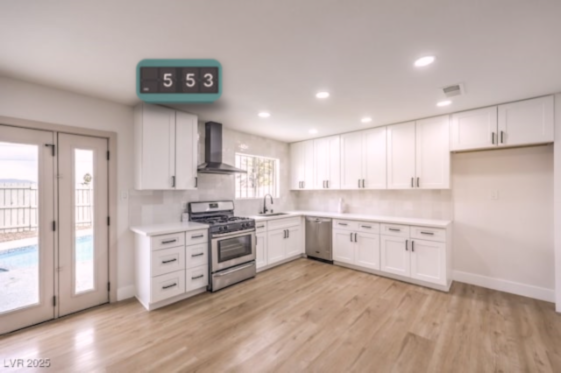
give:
5.53
